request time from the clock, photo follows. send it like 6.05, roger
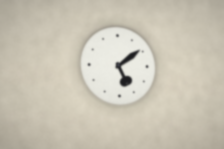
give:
5.09
